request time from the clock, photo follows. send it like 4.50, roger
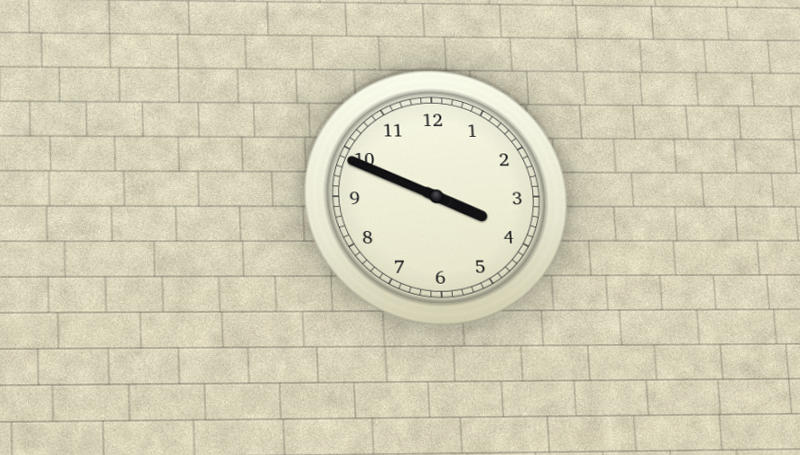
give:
3.49
